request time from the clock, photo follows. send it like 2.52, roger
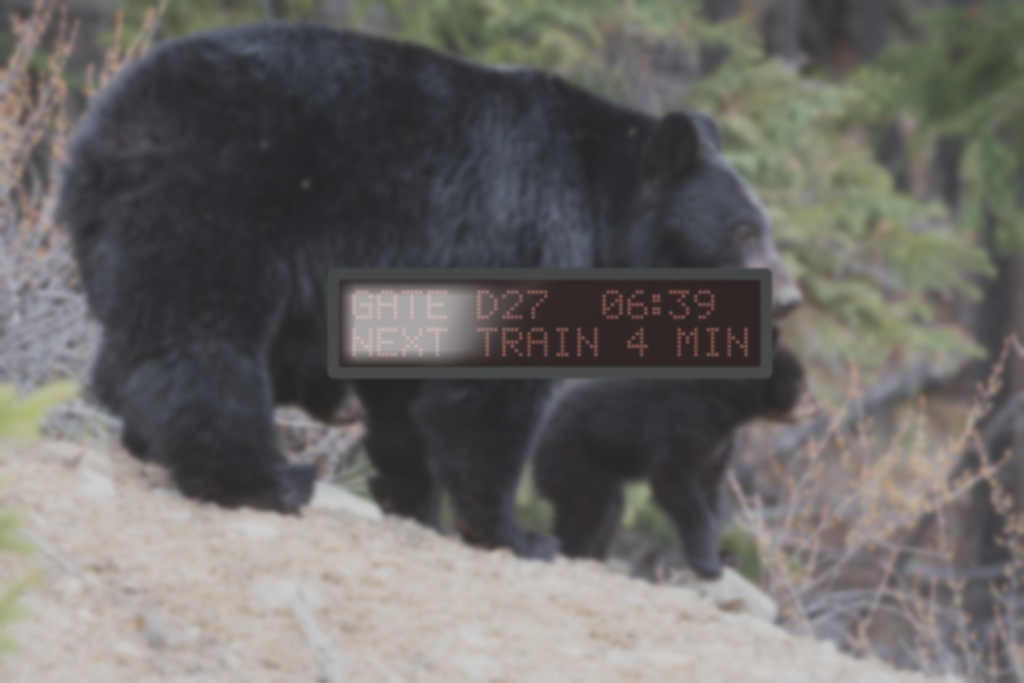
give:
6.39
